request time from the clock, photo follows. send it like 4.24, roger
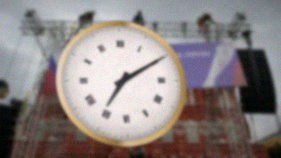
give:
7.10
